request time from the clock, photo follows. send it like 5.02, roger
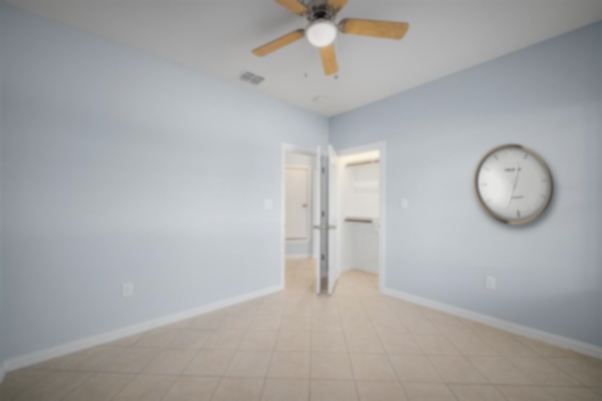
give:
12.34
